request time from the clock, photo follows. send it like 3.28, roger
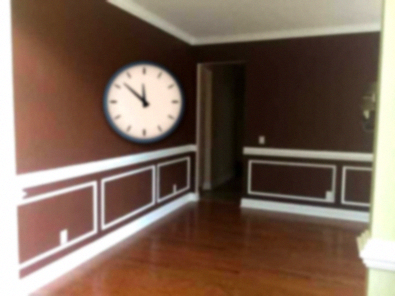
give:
11.52
